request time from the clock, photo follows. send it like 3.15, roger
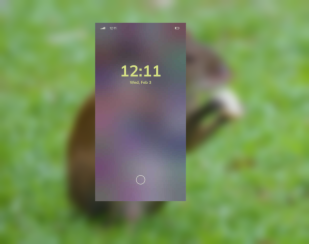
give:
12.11
